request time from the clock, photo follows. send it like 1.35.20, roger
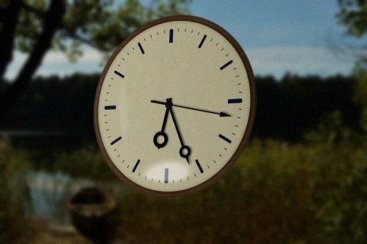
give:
6.26.17
